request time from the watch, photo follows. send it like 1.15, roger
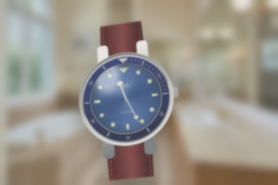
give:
11.26
